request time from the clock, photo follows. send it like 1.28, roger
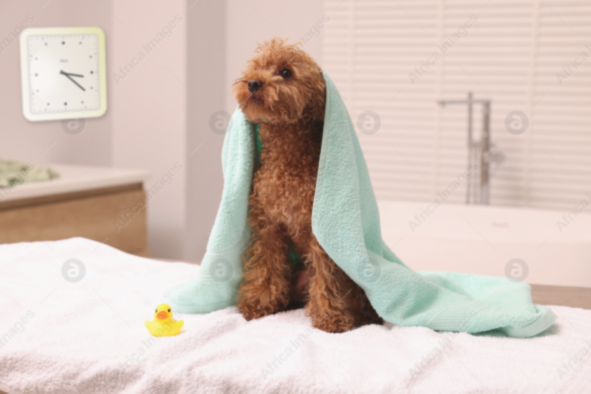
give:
3.22
